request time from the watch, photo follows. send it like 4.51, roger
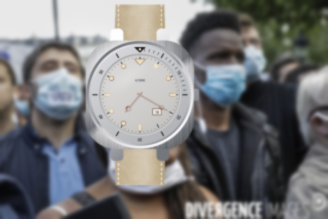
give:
7.20
